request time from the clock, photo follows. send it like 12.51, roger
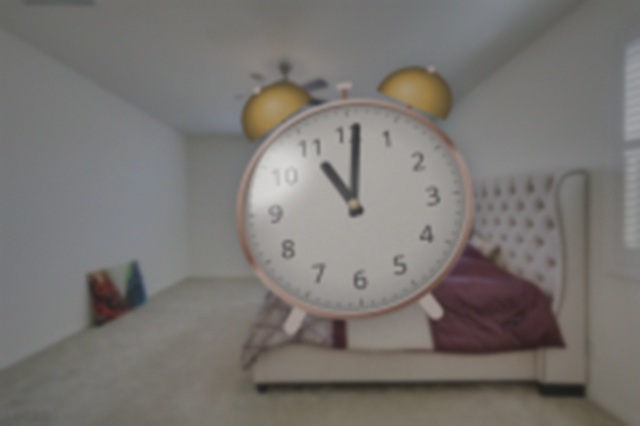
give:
11.01
